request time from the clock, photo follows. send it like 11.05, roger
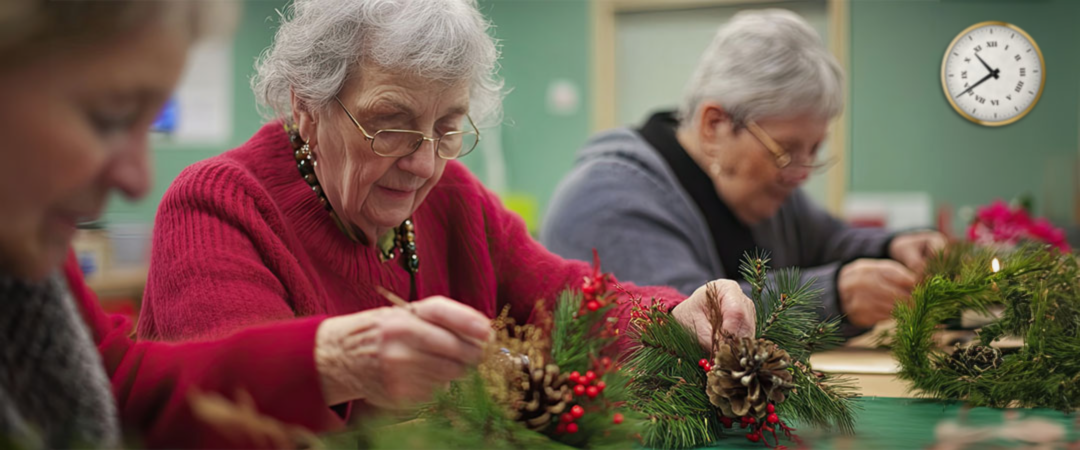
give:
10.40
